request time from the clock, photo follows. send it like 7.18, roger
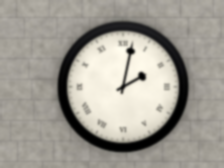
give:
2.02
